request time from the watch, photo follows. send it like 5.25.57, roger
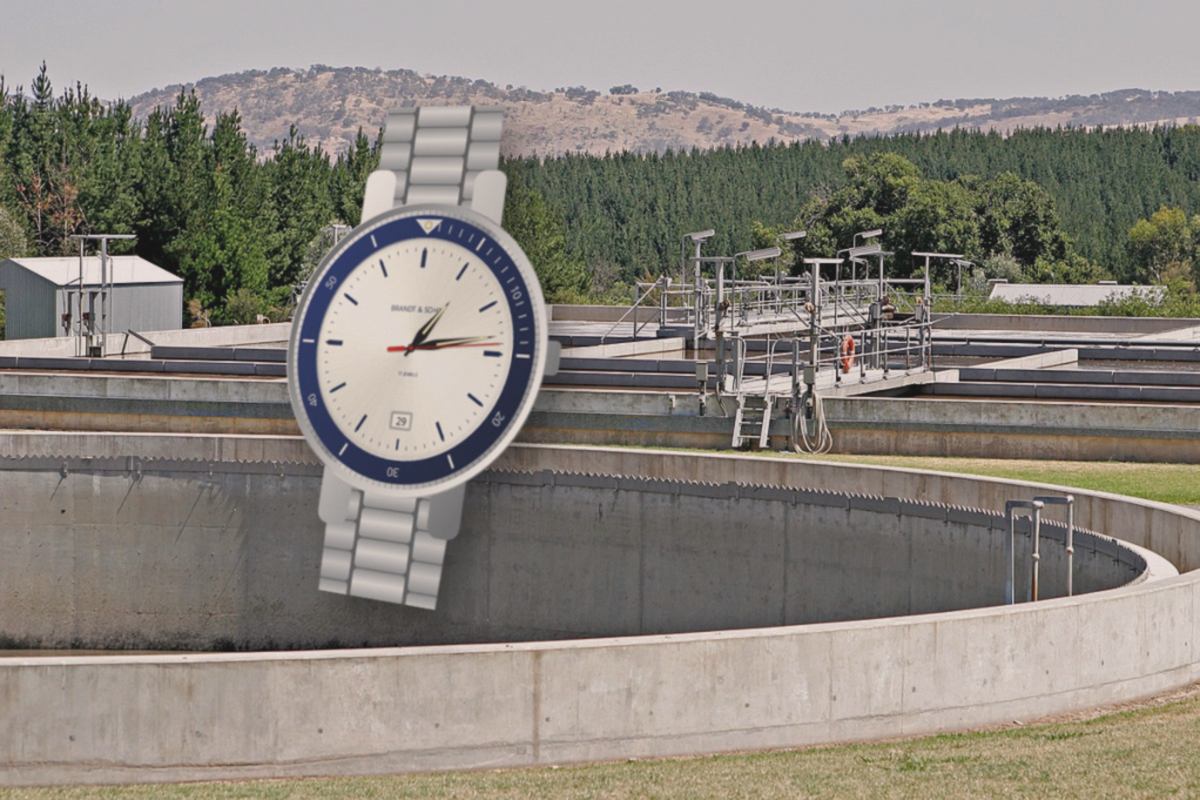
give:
1.13.14
